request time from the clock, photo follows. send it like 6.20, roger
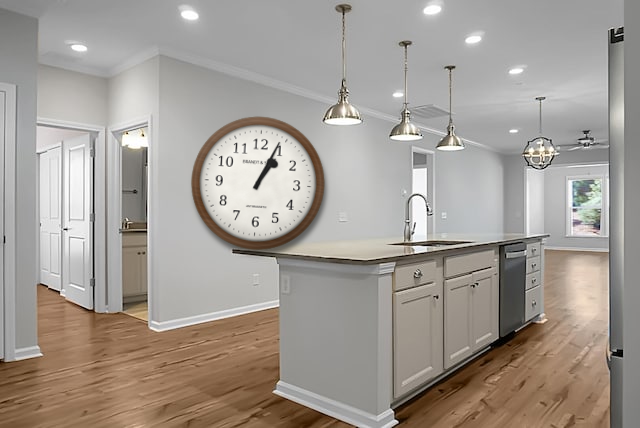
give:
1.04
